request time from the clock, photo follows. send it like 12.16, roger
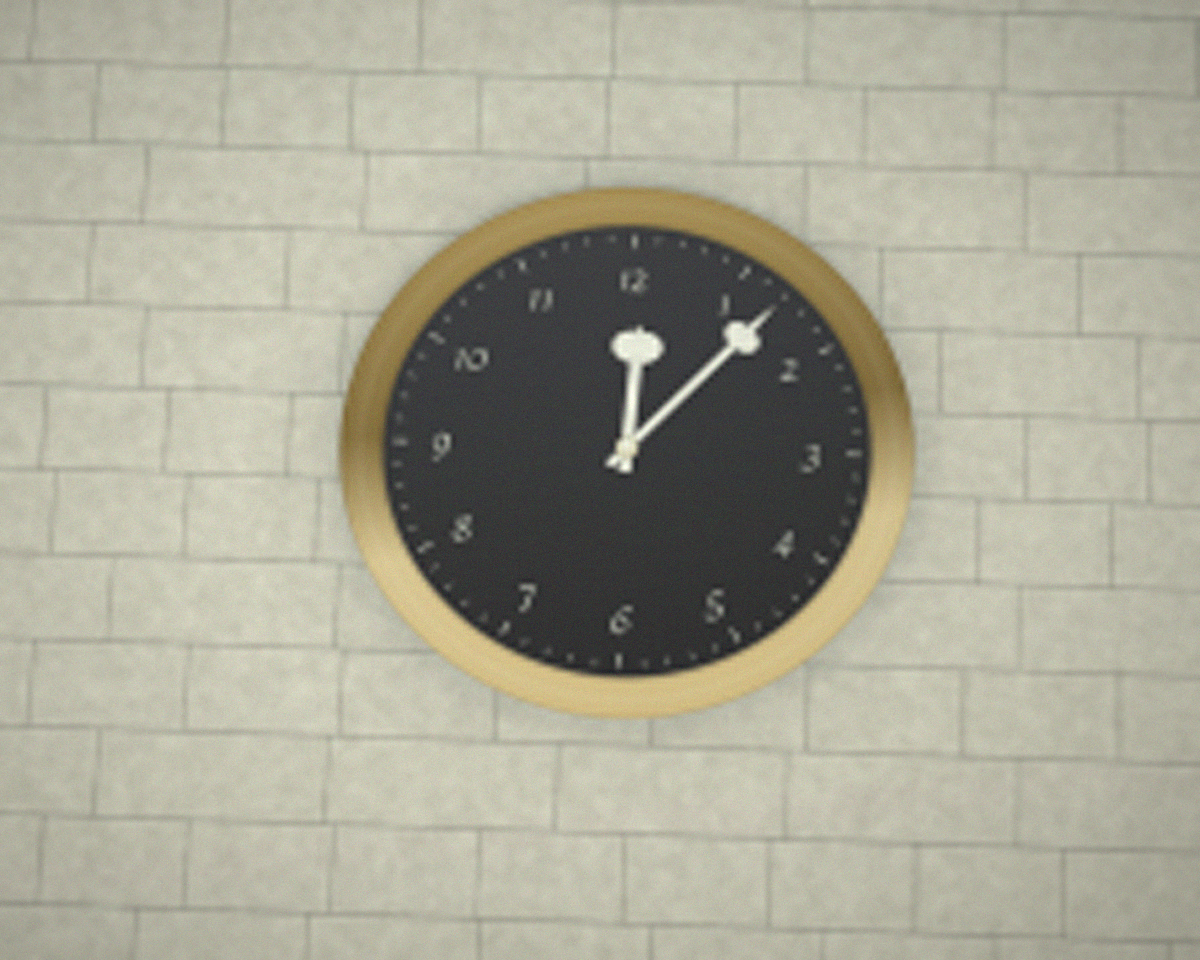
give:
12.07
